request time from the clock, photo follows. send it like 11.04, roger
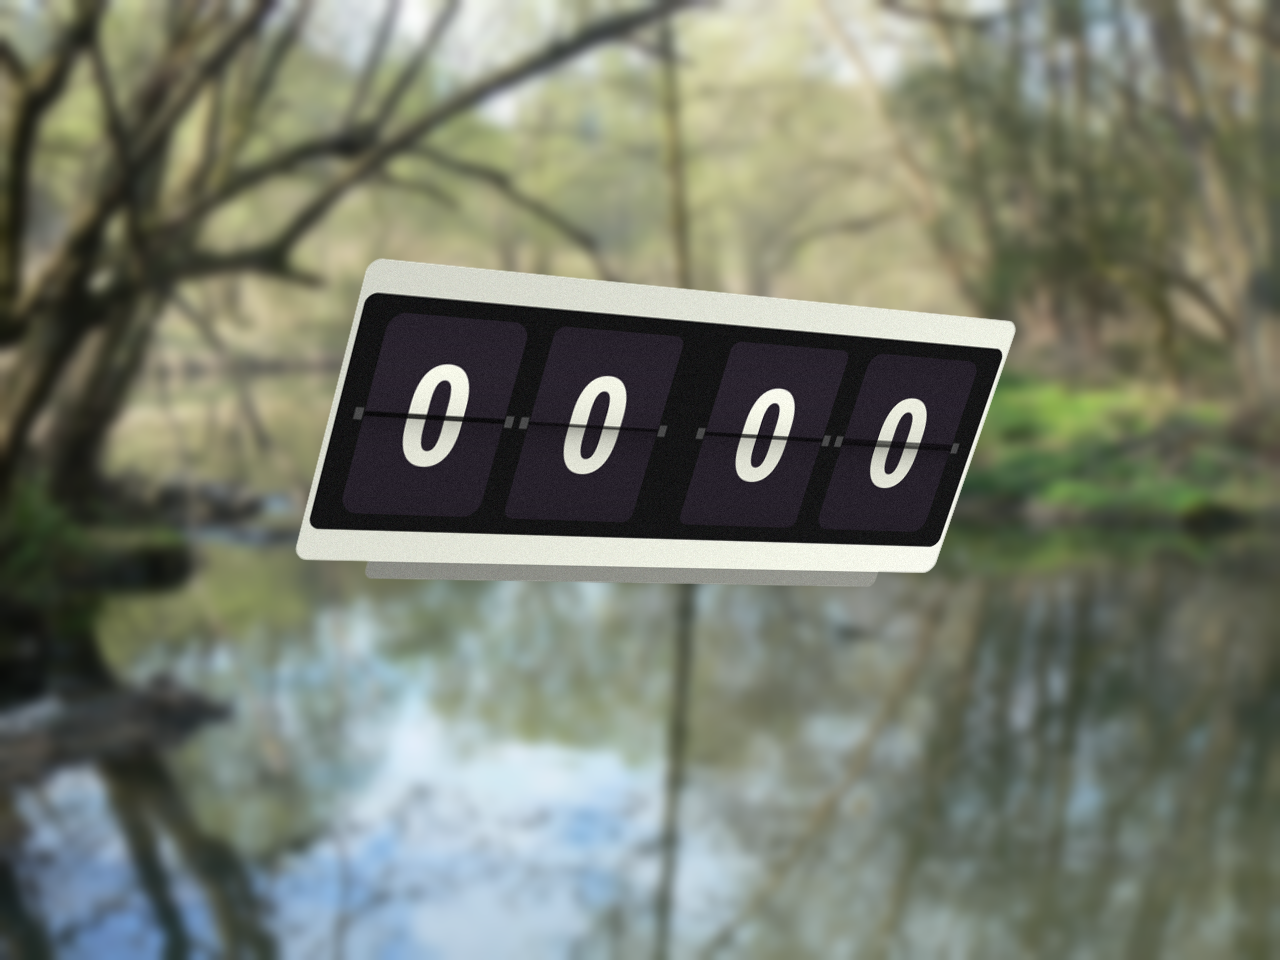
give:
0.00
